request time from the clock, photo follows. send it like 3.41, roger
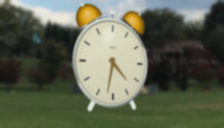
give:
4.32
